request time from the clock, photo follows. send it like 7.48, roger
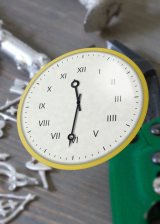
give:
11.31
